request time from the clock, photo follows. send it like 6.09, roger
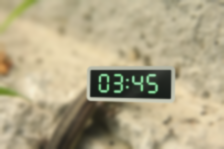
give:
3.45
